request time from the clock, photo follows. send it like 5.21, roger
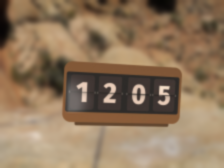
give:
12.05
